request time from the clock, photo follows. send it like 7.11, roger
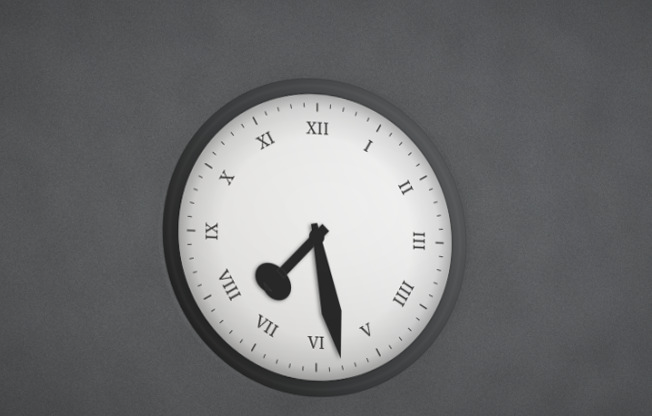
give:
7.28
